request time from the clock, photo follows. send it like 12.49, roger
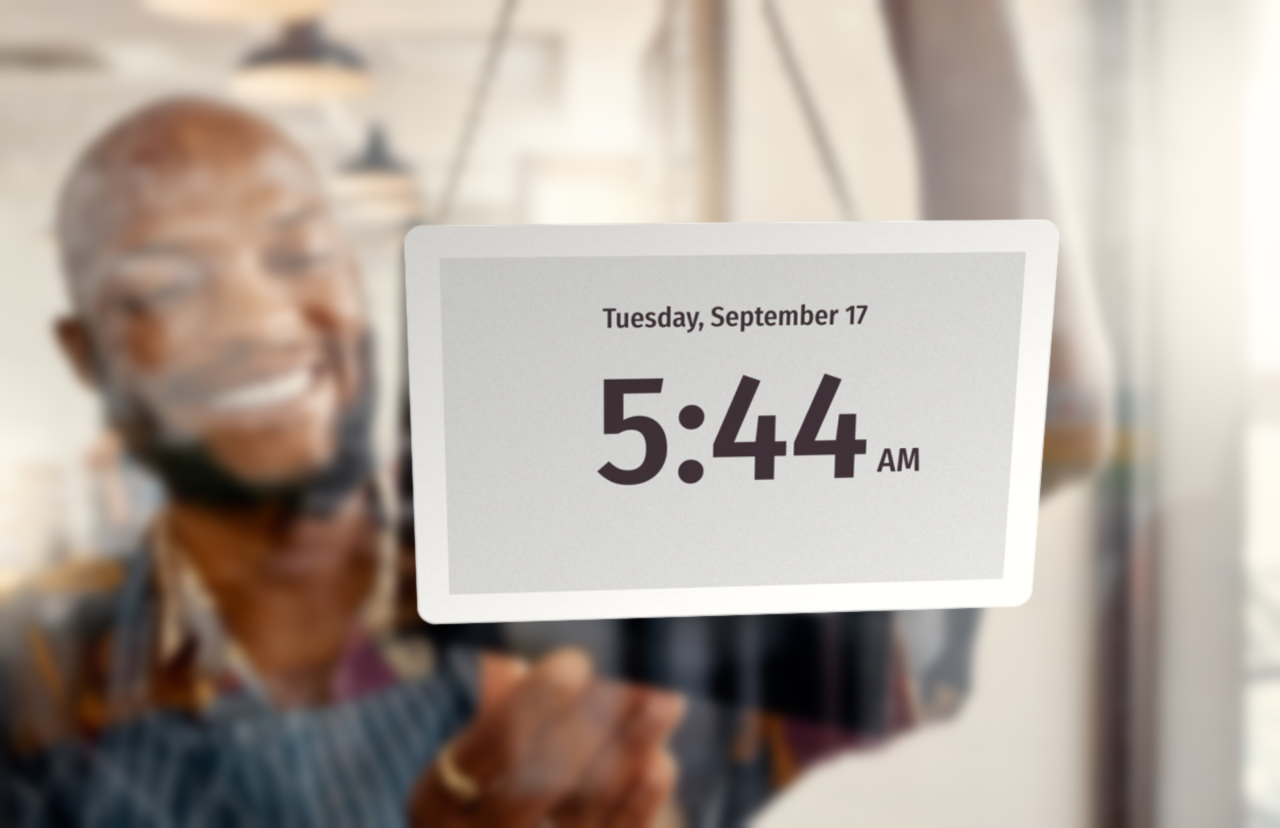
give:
5.44
